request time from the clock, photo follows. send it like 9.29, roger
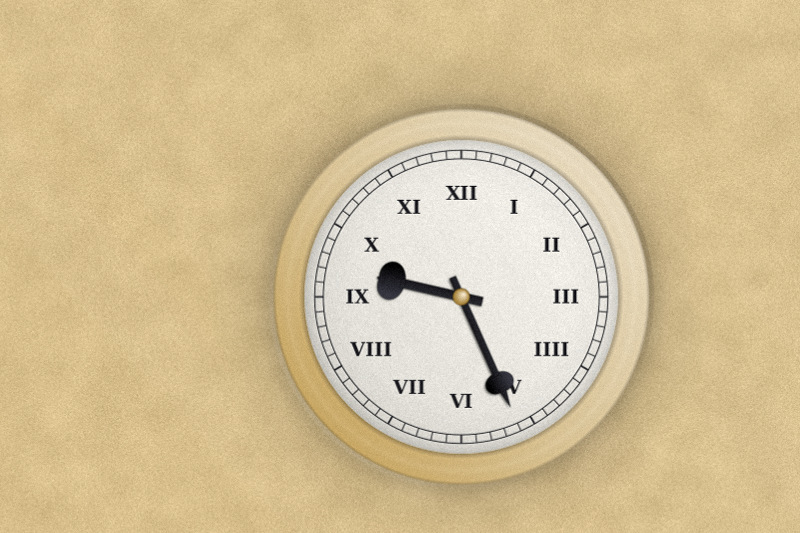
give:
9.26
